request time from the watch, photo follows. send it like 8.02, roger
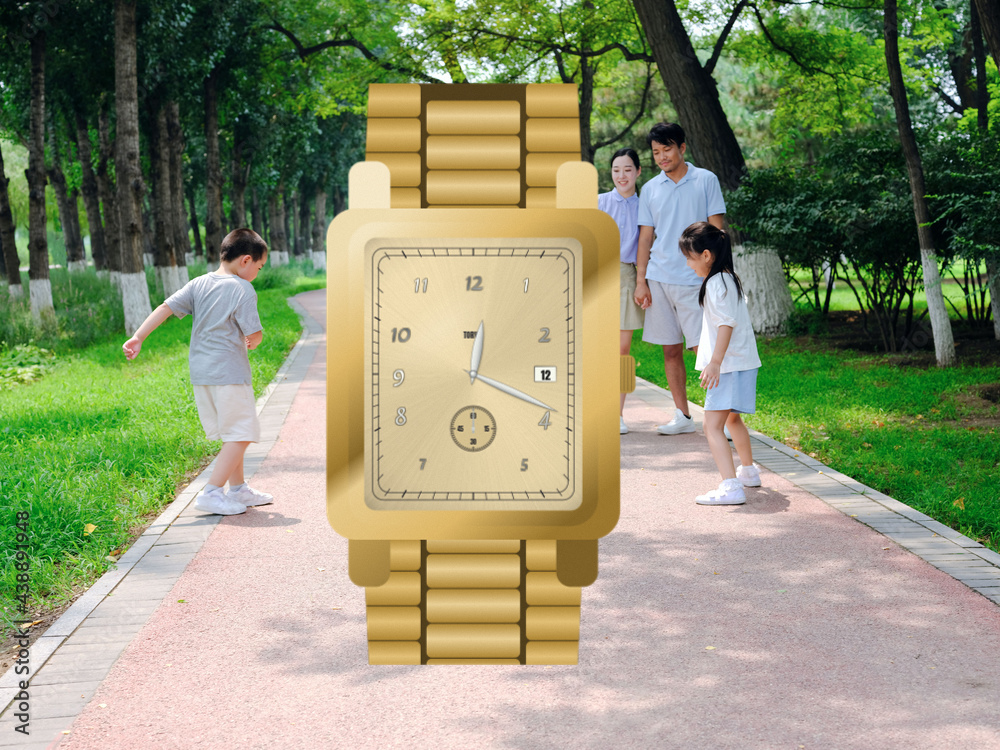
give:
12.19
